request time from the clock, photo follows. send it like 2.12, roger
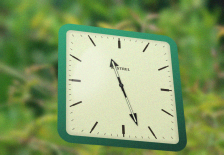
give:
11.27
